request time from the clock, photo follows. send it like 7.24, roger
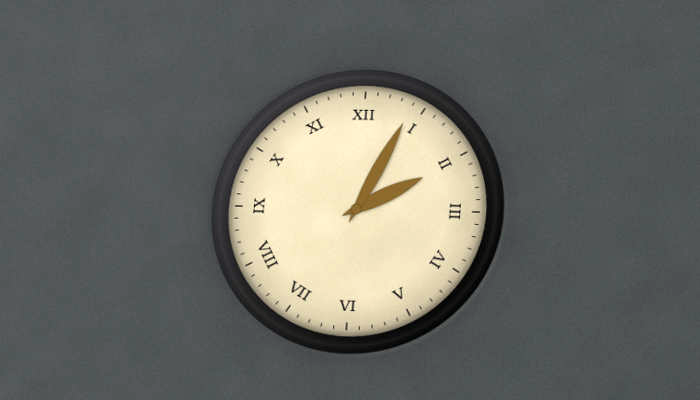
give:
2.04
